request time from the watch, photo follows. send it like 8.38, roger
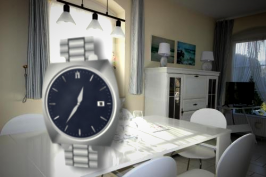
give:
12.36
